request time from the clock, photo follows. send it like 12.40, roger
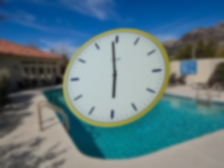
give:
5.59
